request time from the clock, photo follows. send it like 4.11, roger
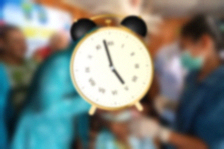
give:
4.58
